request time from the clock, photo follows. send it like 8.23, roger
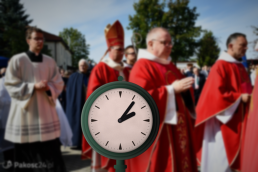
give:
2.06
